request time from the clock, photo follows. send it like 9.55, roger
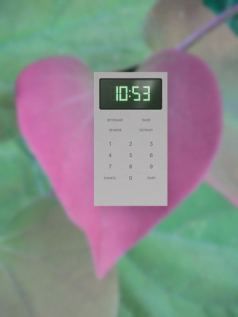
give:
10.53
